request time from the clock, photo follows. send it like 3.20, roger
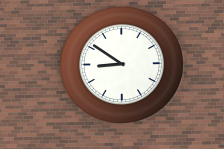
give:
8.51
